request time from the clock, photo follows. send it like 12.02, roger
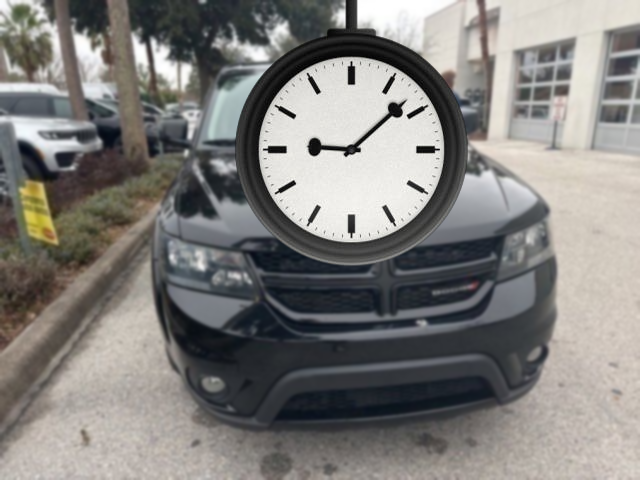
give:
9.08
